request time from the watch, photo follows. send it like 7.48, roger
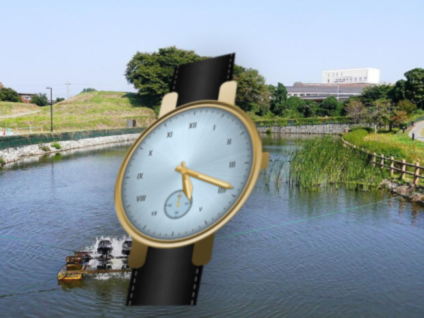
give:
5.19
